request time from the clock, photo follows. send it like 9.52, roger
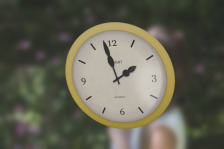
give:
1.58
